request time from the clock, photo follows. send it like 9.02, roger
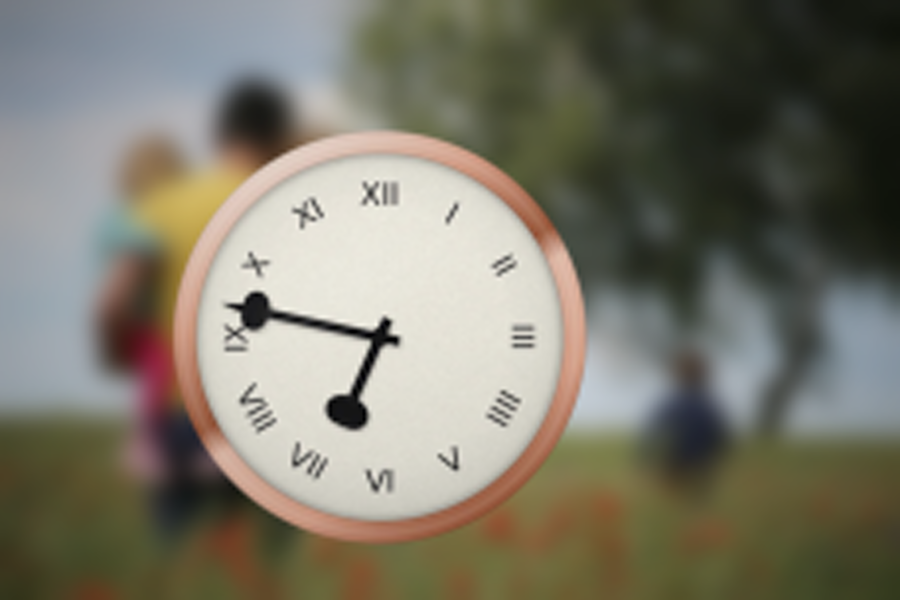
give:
6.47
